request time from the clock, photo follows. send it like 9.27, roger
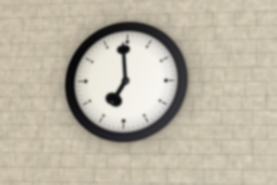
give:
6.59
